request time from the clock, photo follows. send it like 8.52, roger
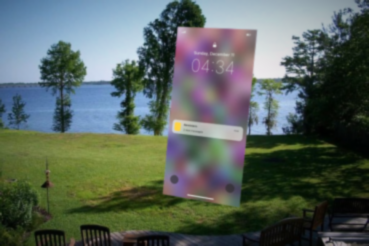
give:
4.34
